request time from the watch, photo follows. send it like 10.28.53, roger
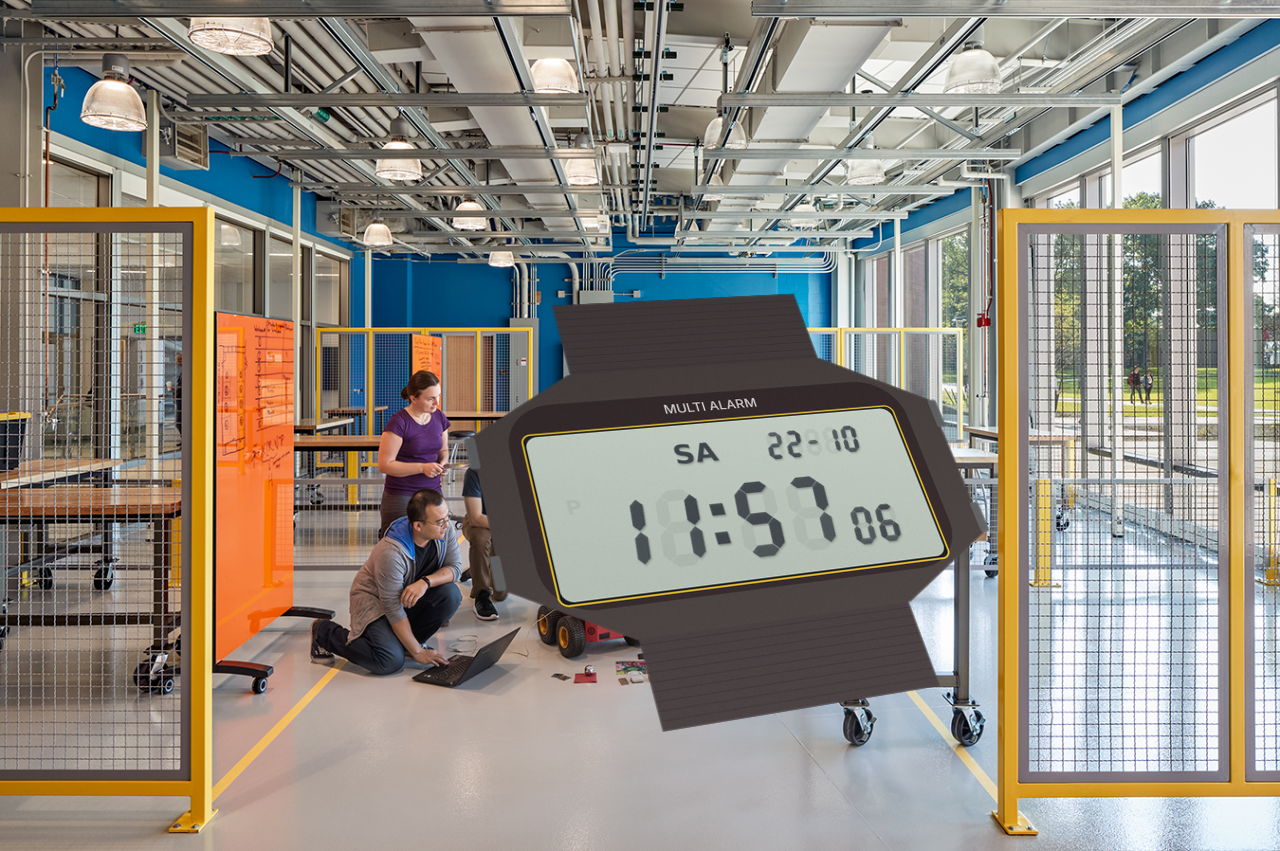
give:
11.57.06
